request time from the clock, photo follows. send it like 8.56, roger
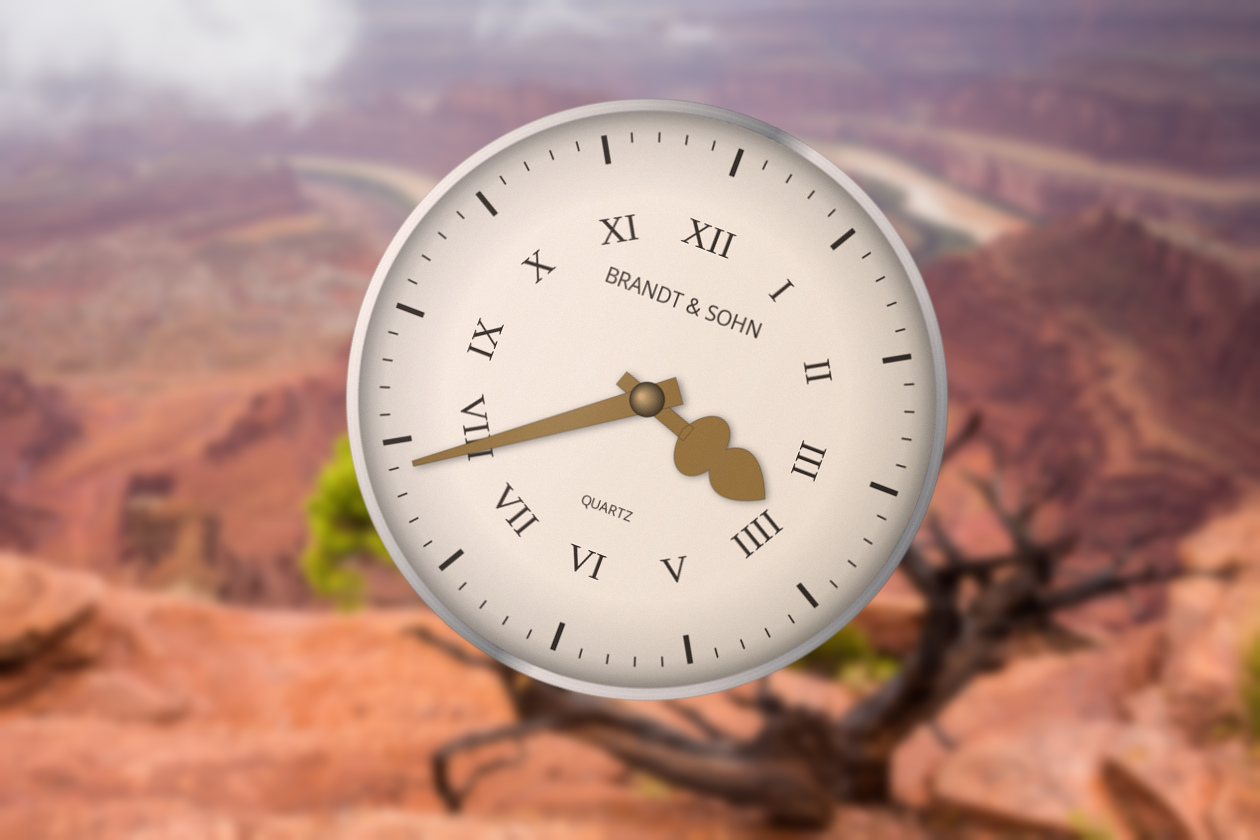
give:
3.39
